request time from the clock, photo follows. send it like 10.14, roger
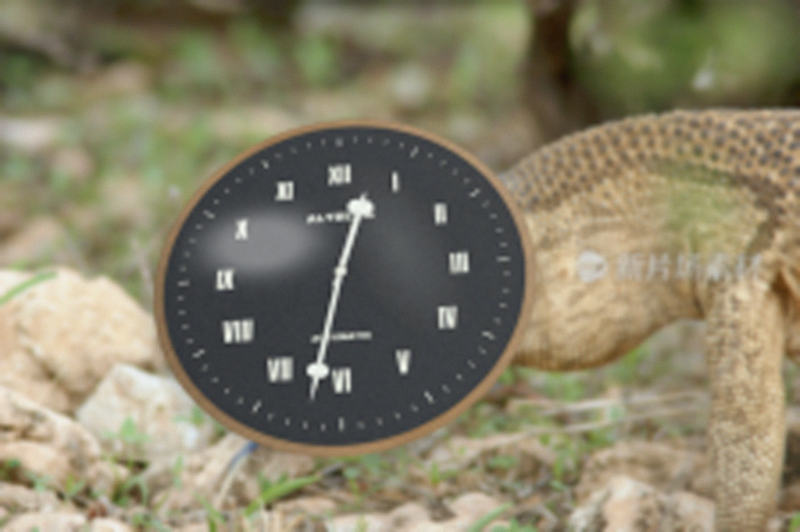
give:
12.32
